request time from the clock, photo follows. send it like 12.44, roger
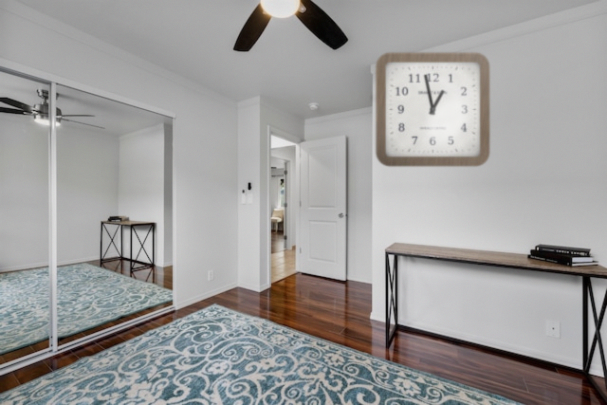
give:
12.58
